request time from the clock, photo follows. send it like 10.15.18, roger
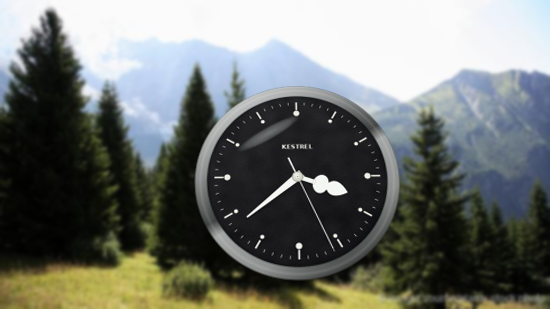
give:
3.38.26
